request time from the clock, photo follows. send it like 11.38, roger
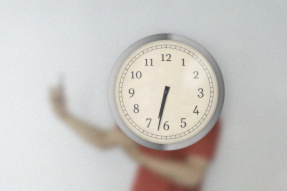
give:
6.32
